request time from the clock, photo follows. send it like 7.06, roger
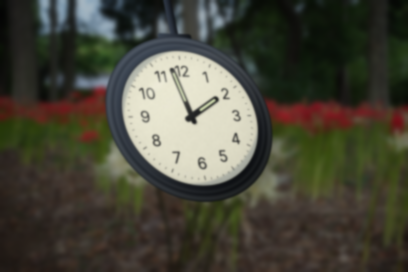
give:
1.58
